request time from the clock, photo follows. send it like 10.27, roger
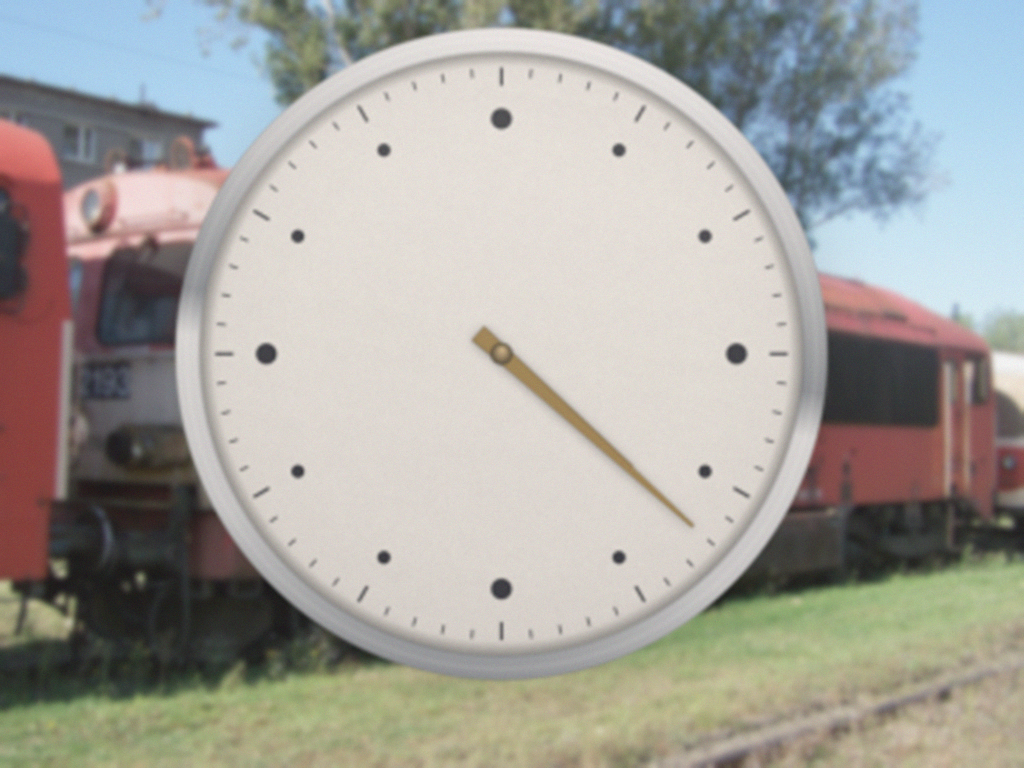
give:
4.22
